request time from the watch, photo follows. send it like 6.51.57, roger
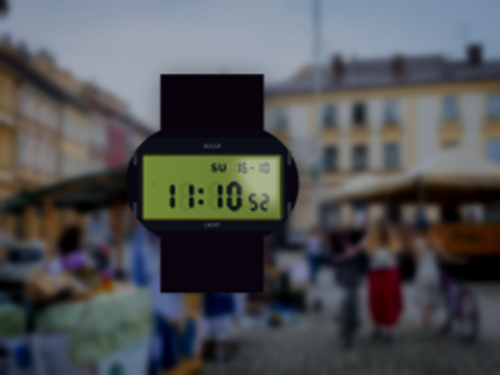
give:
11.10.52
